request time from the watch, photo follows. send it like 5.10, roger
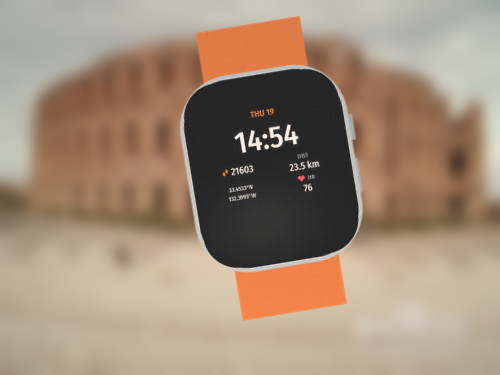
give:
14.54
